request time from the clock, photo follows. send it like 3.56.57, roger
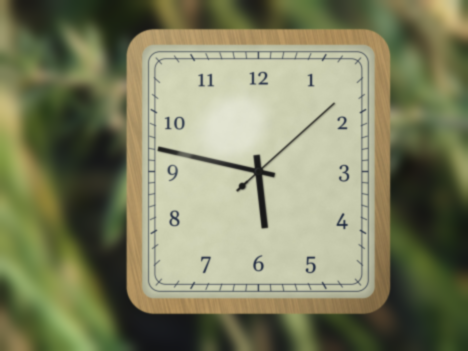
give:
5.47.08
